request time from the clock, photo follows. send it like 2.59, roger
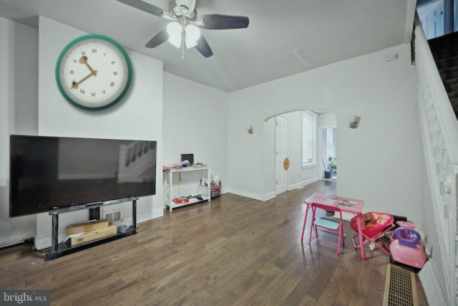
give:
10.39
